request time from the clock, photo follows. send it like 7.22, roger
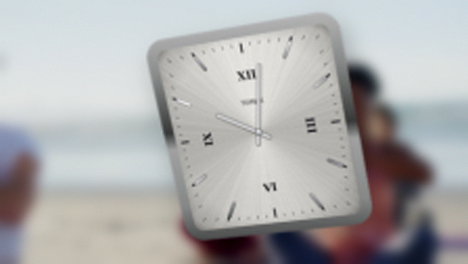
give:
10.02
